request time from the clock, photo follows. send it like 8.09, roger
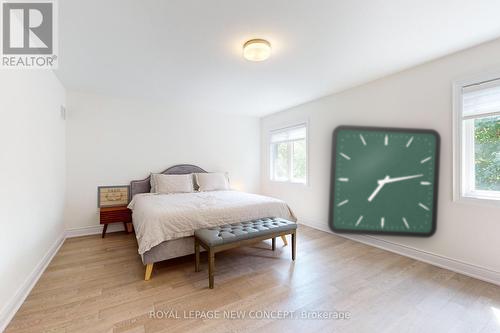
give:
7.13
